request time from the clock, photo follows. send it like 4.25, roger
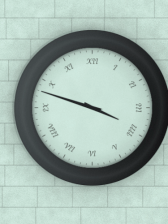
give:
3.48
